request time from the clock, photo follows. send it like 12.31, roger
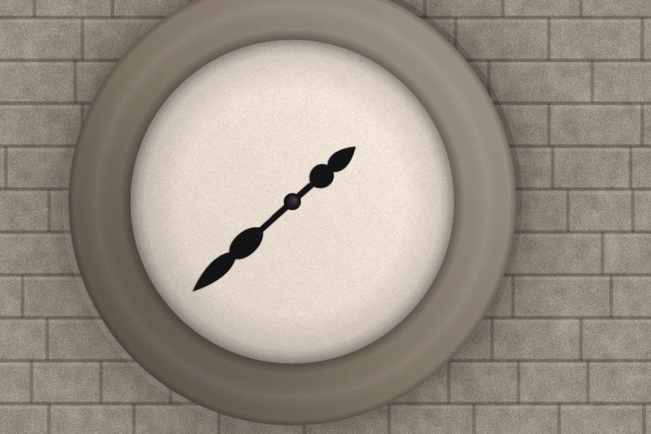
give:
1.38
